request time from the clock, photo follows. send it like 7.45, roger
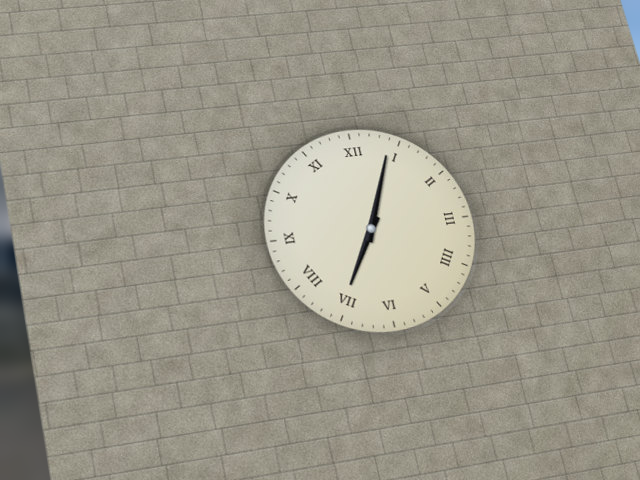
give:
7.04
